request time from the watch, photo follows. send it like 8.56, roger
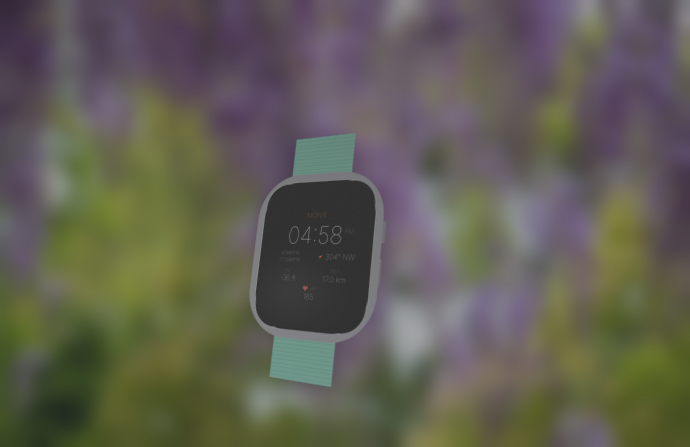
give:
4.58
